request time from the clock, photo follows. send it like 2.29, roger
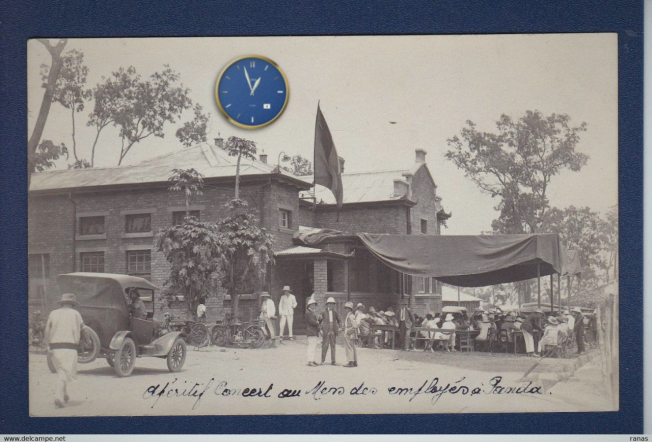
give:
12.57
